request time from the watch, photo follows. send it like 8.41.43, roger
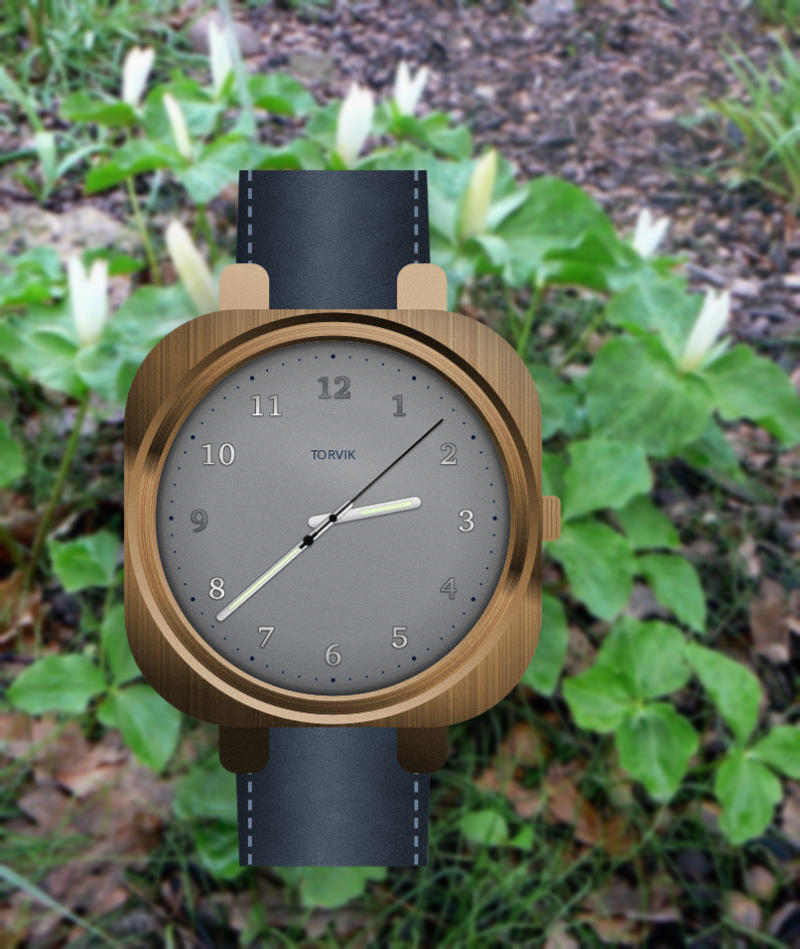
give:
2.38.08
